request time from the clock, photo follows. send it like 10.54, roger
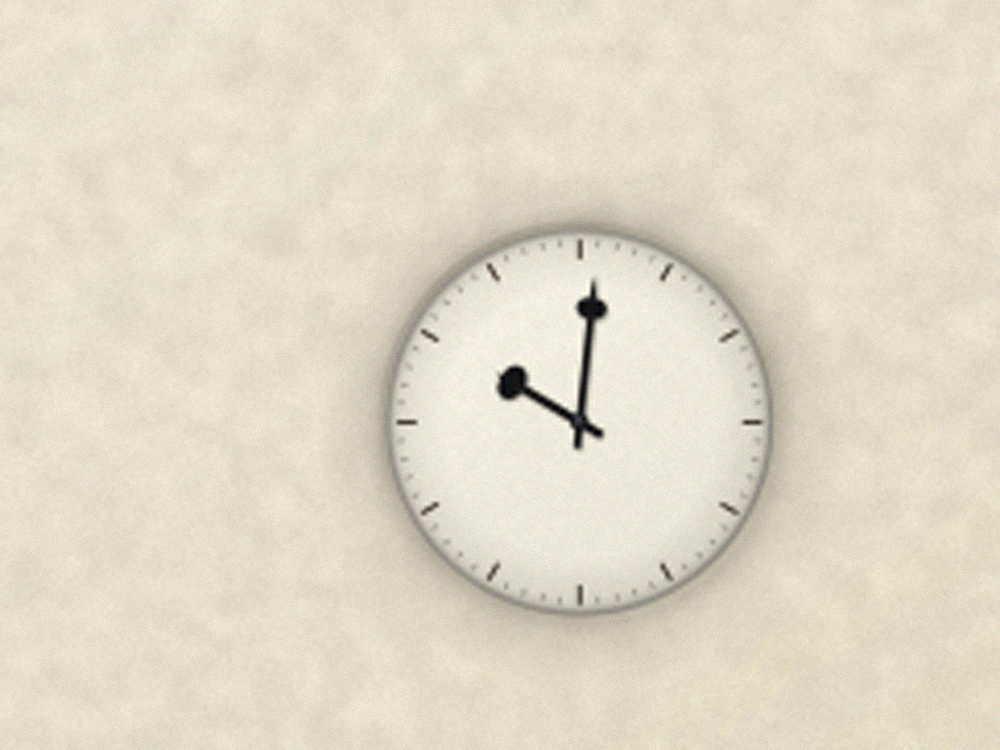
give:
10.01
